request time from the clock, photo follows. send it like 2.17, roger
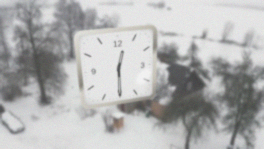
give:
12.30
